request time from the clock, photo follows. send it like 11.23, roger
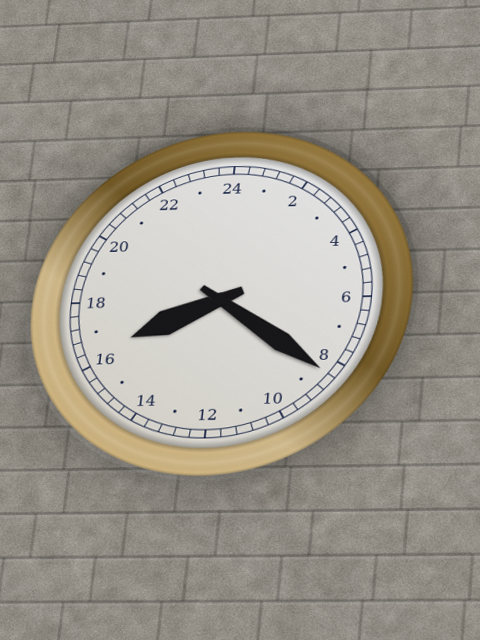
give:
16.21
